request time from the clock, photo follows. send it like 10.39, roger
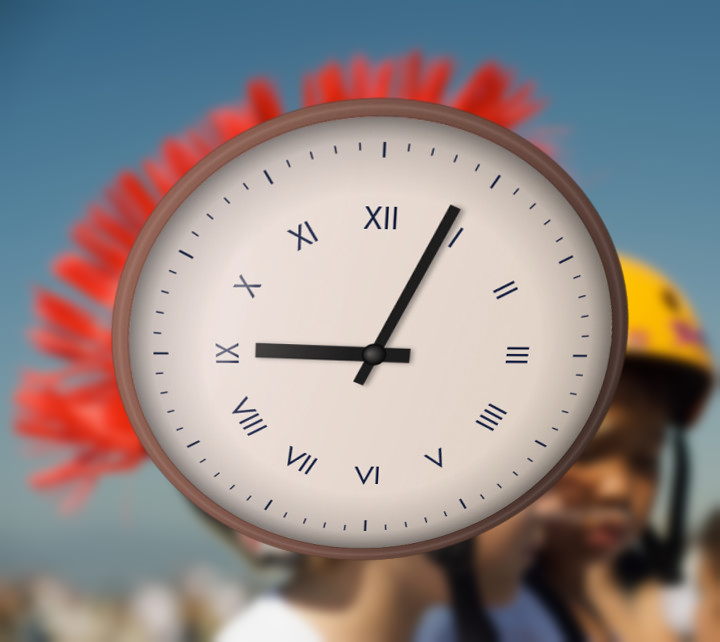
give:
9.04
